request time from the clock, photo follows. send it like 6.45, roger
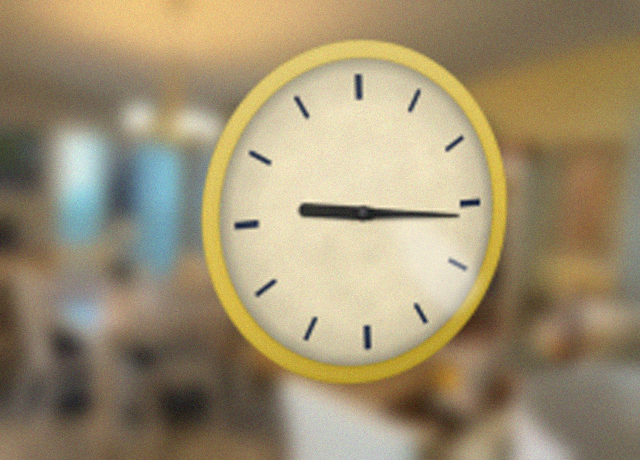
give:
9.16
